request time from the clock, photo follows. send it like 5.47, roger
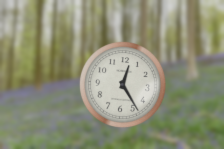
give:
12.24
